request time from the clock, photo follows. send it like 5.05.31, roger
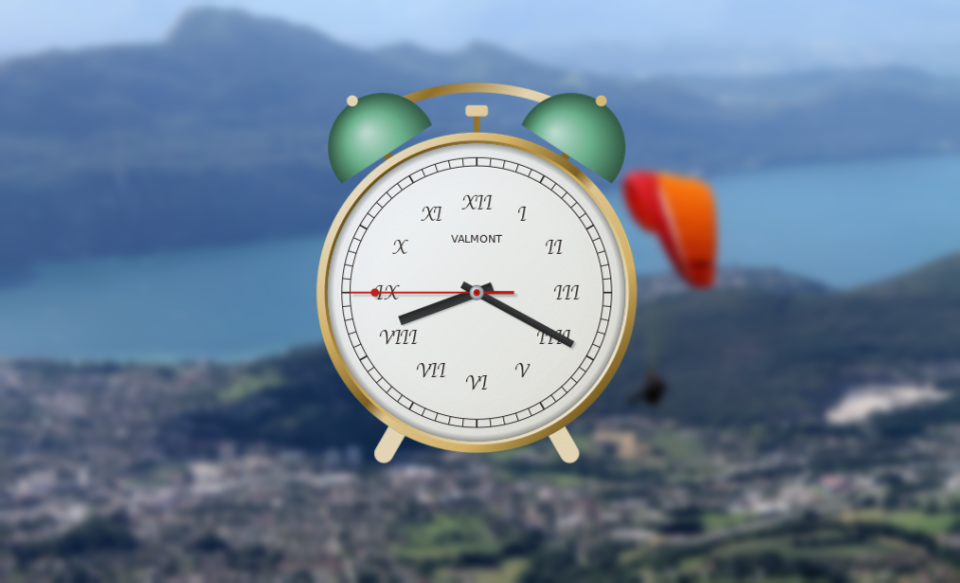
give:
8.19.45
